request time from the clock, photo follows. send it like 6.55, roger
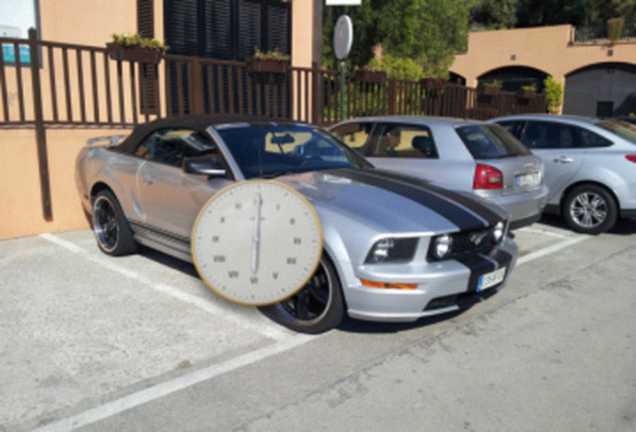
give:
6.00
